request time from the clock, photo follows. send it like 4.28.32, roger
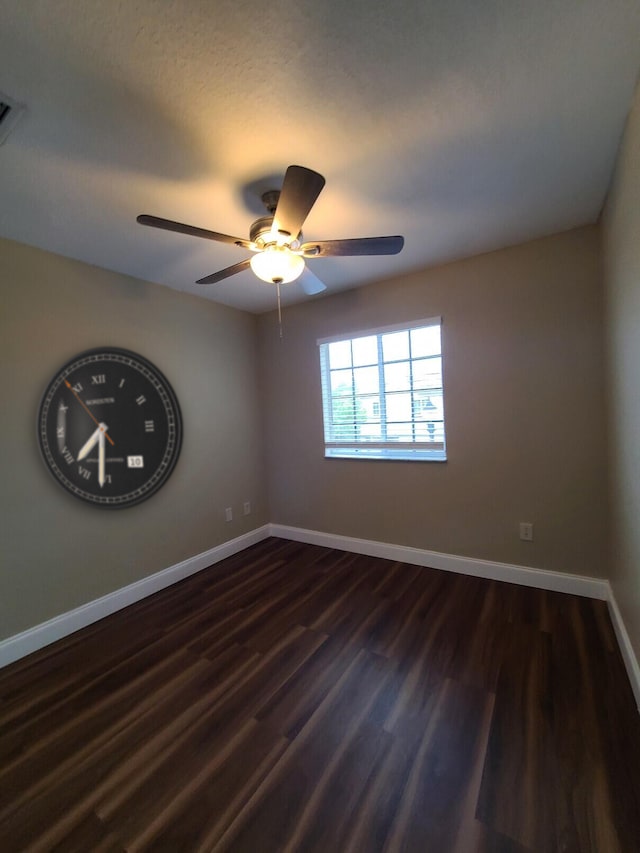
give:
7.30.54
